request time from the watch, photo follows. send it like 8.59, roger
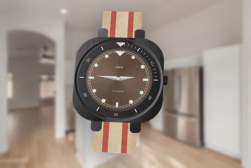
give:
2.46
